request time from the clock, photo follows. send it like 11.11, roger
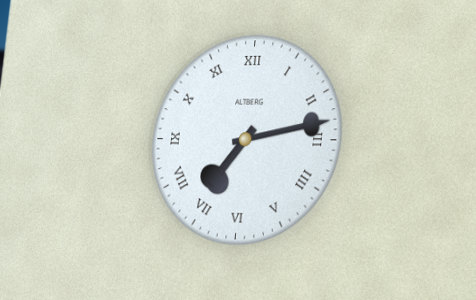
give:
7.13
